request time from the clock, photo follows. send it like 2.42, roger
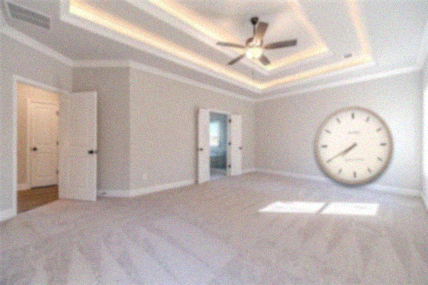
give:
7.40
